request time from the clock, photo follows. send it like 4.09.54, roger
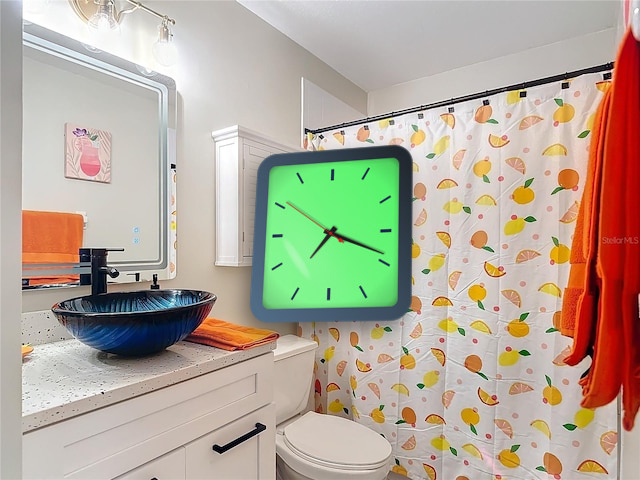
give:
7.18.51
